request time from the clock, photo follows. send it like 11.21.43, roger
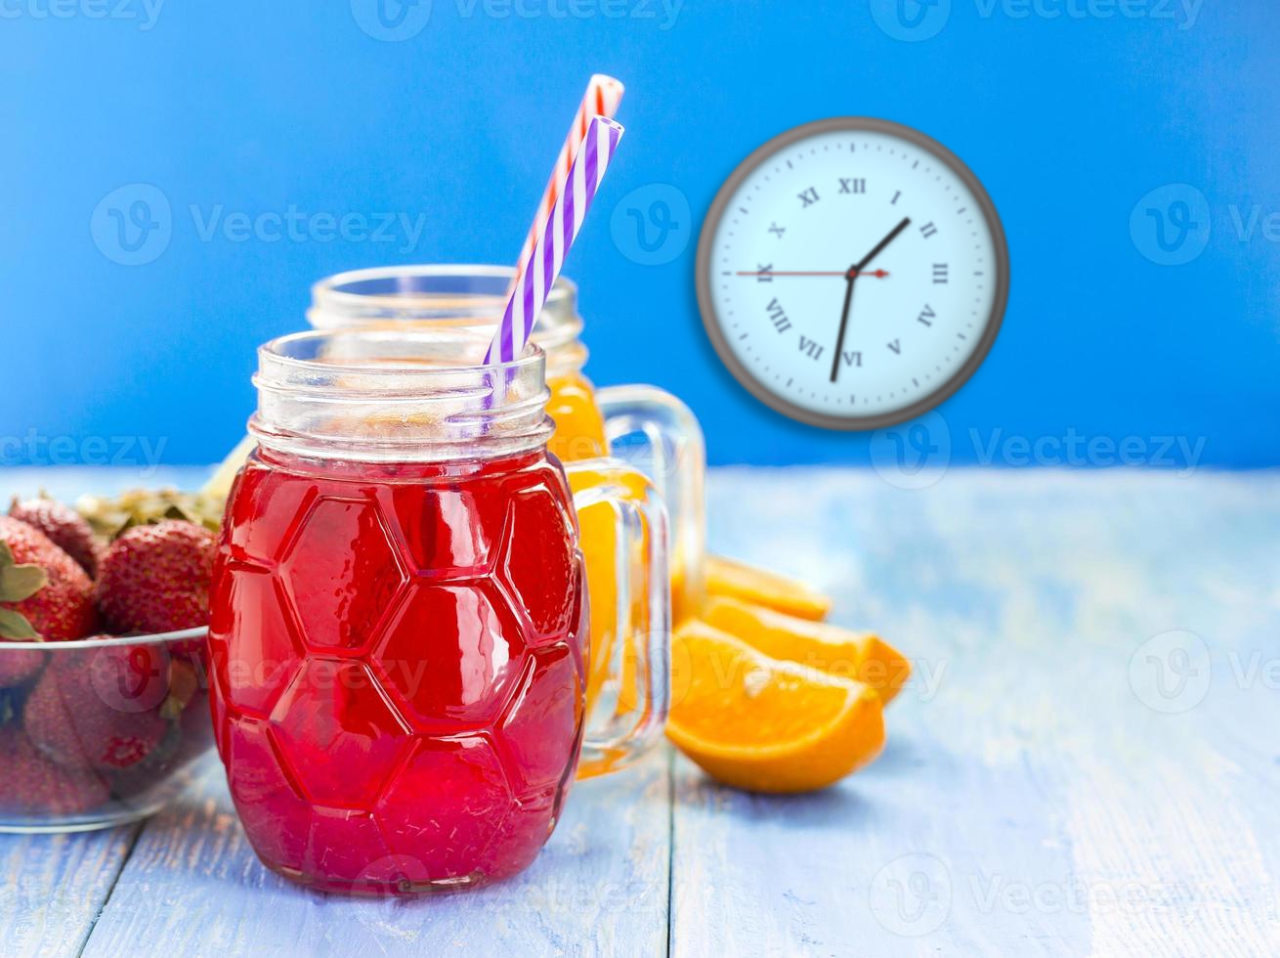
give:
1.31.45
